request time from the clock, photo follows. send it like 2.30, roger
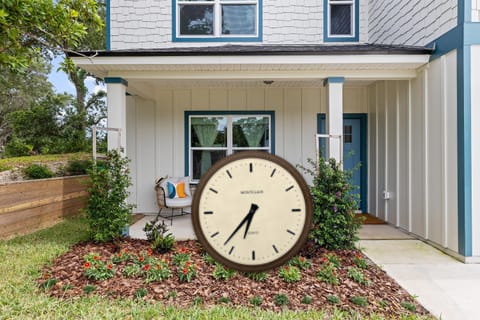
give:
6.37
